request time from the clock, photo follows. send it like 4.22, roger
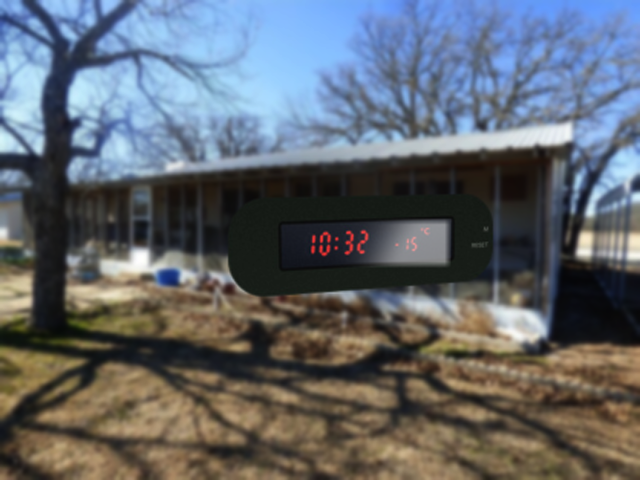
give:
10.32
